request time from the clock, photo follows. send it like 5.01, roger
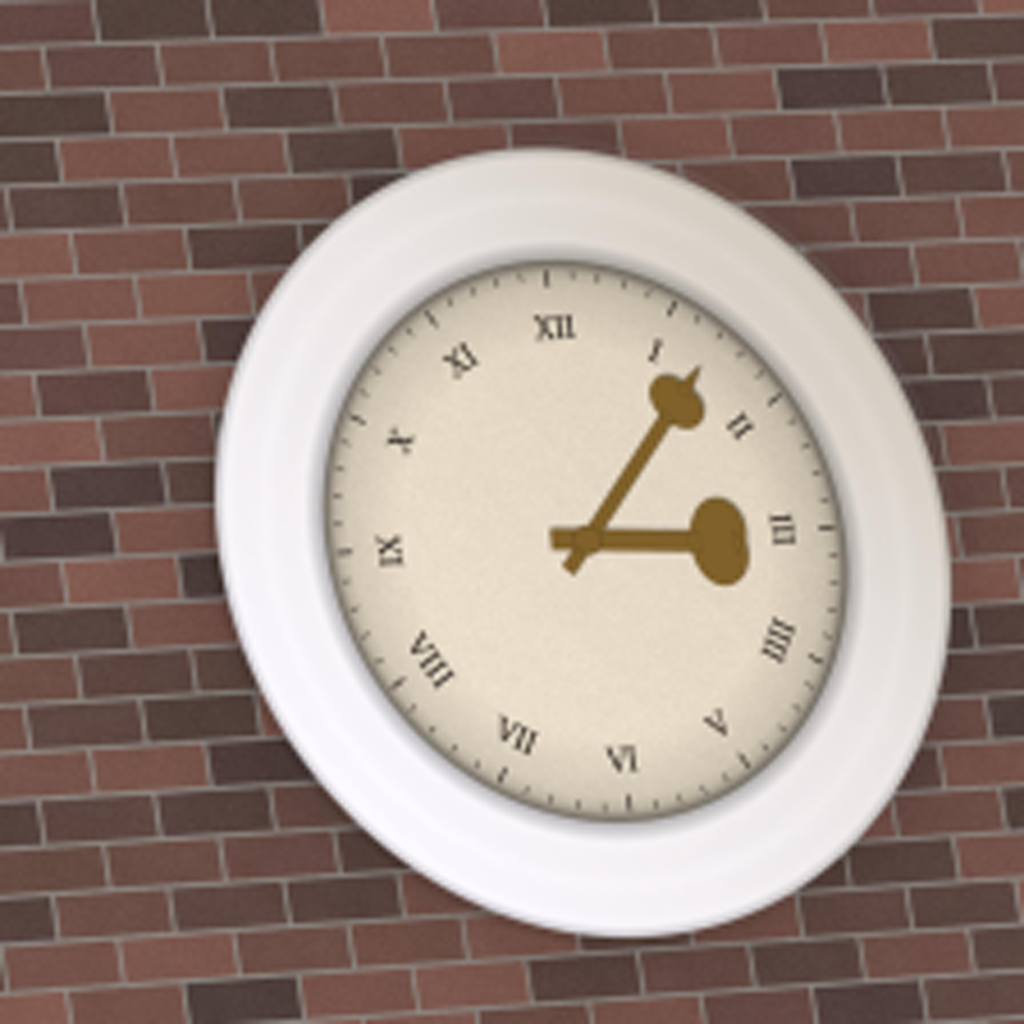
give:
3.07
